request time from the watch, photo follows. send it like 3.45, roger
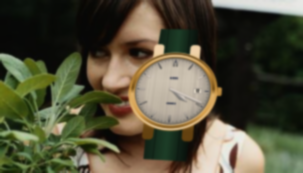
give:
4.19
